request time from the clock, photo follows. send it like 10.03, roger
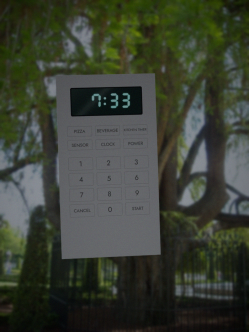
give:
7.33
